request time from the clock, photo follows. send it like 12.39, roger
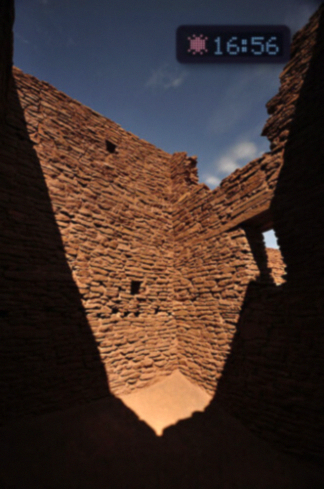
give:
16.56
